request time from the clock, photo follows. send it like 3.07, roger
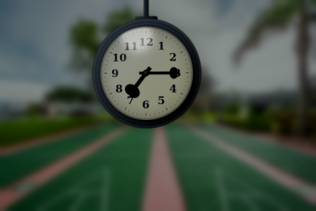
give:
7.15
